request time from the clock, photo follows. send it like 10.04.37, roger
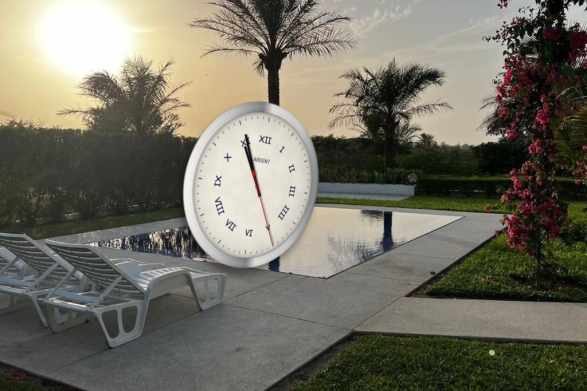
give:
10.55.25
